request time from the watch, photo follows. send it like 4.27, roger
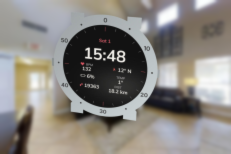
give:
15.48
